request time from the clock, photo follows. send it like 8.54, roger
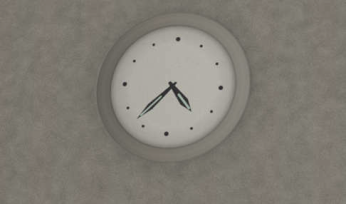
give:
4.37
